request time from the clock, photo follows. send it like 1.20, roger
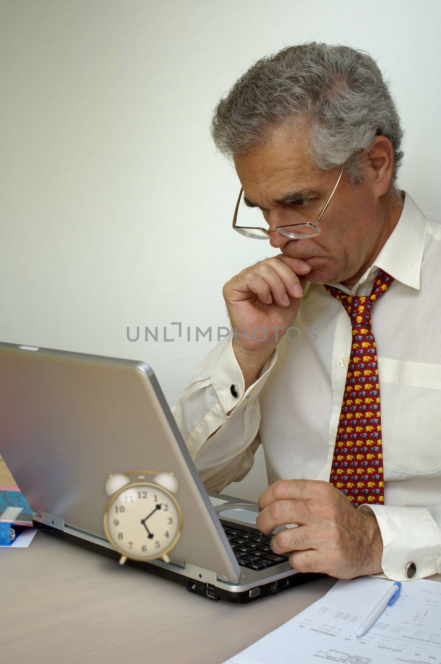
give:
5.08
